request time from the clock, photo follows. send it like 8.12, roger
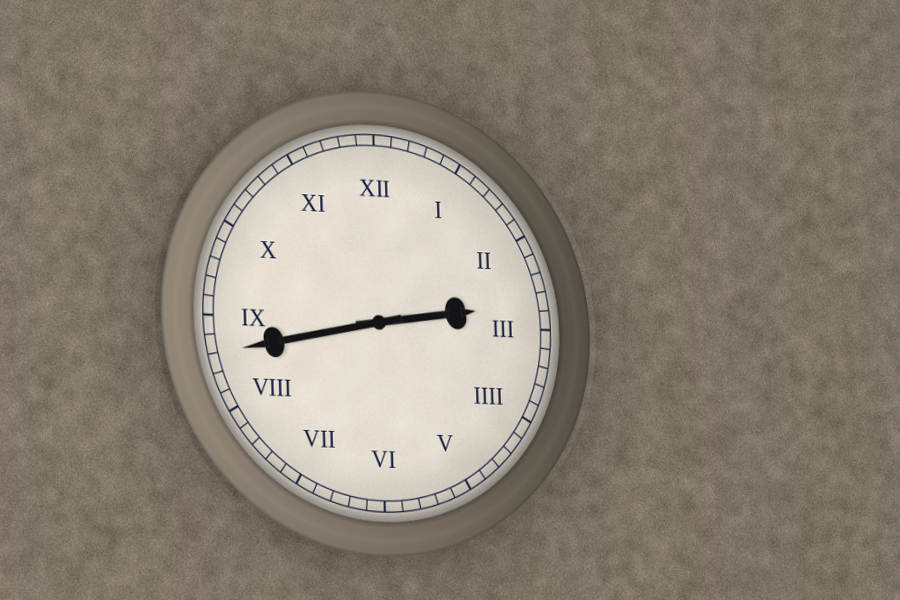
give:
2.43
